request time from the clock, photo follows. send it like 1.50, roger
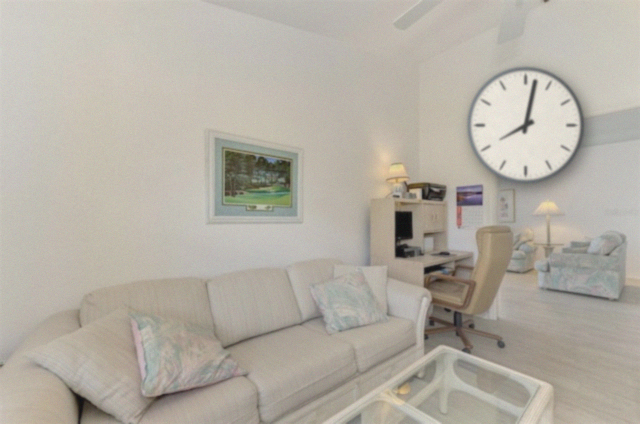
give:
8.02
